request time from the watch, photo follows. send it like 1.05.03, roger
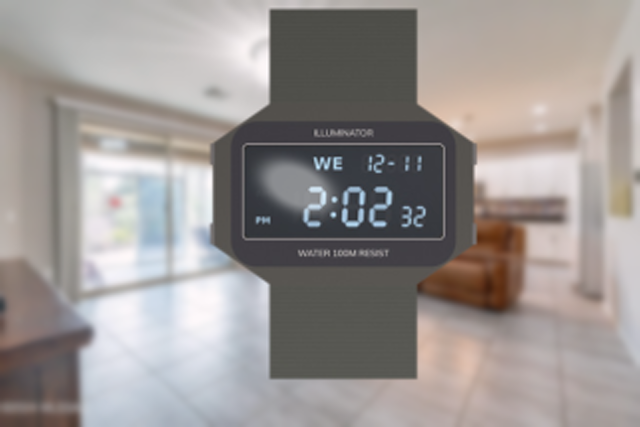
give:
2.02.32
